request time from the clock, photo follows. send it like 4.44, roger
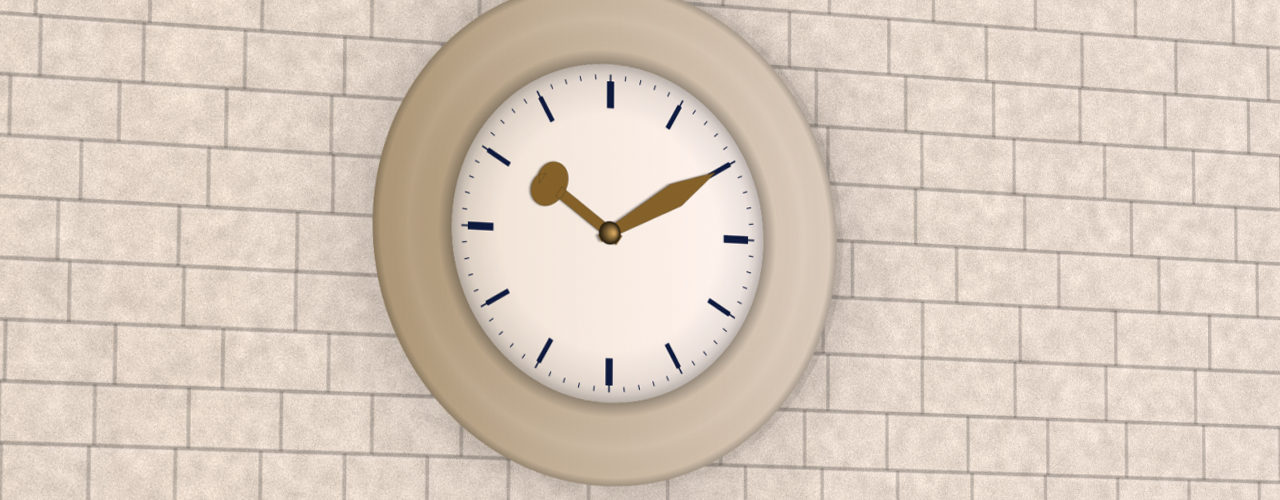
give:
10.10
